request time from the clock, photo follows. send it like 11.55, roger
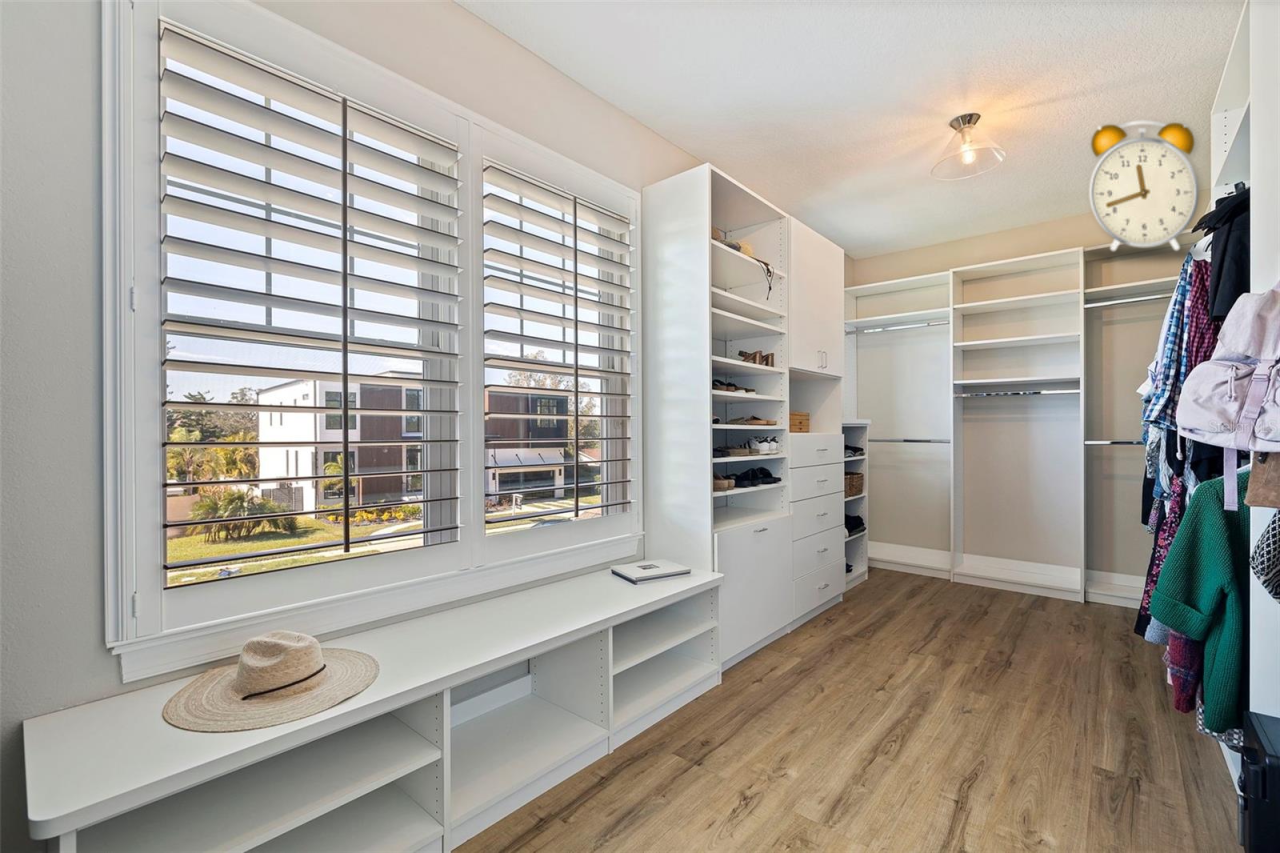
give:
11.42
